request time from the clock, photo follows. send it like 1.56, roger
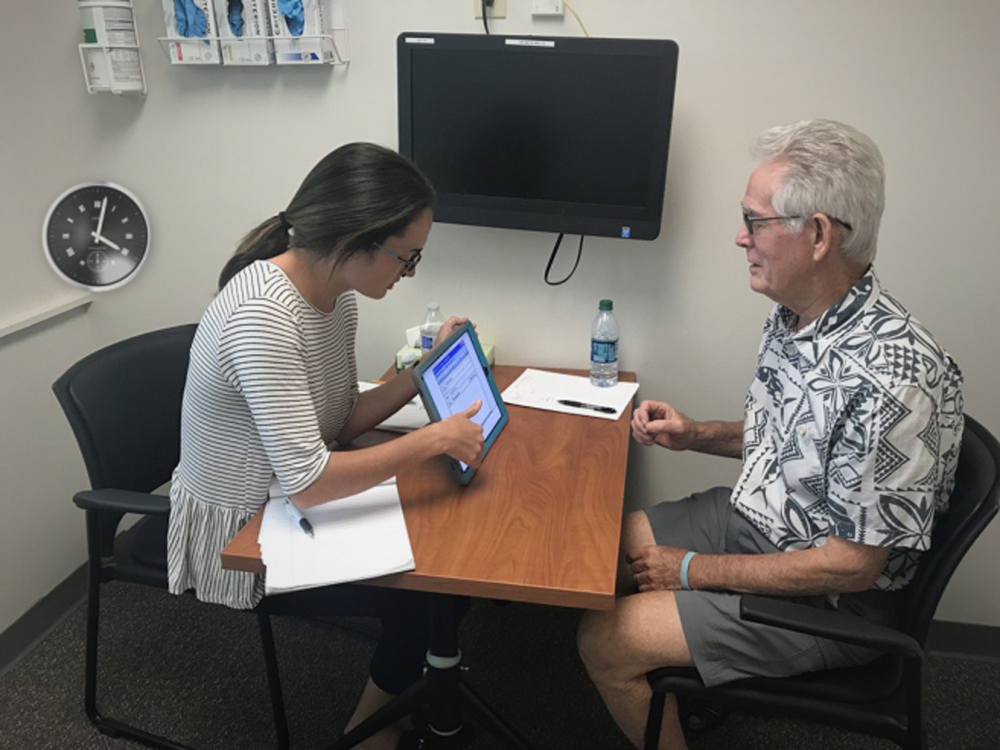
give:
4.02
